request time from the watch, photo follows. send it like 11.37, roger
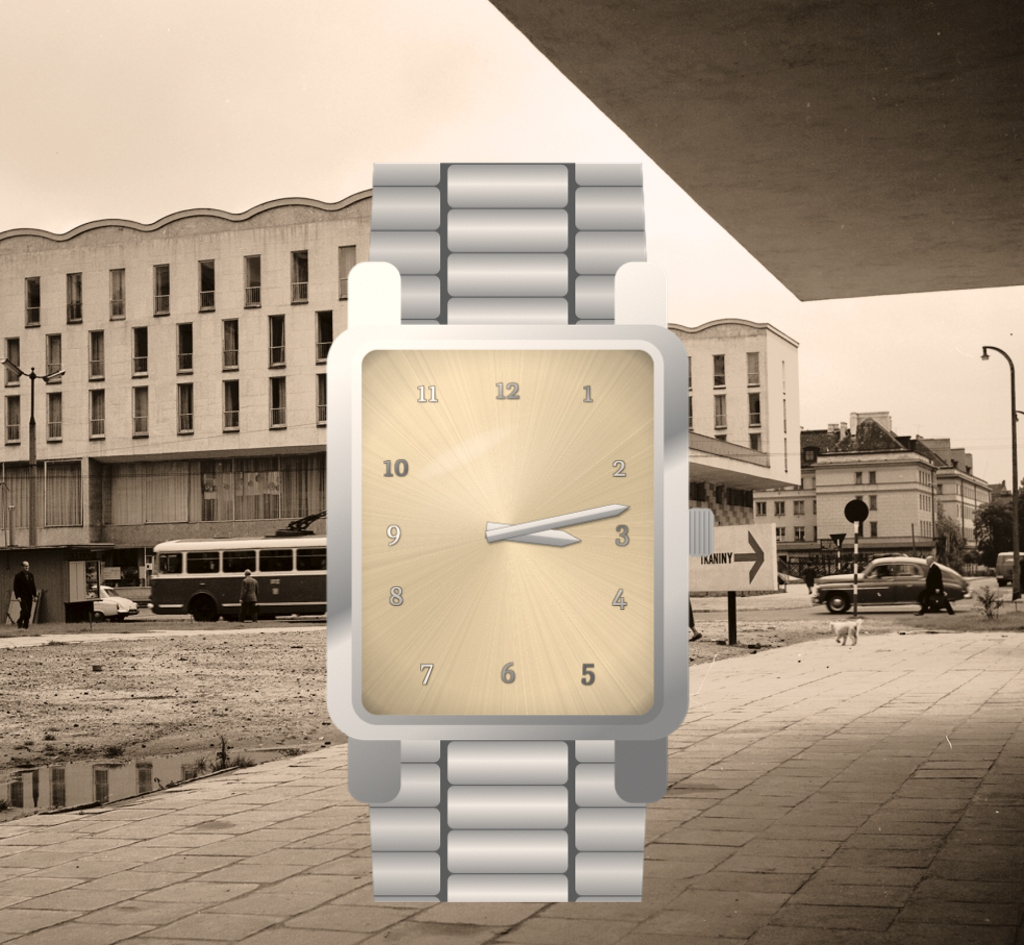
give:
3.13
